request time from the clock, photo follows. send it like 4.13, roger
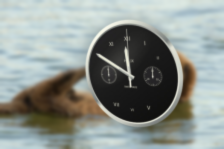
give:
11.50
